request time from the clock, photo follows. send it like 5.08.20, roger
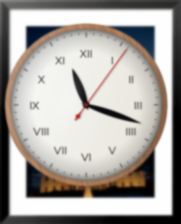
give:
11.18.06
